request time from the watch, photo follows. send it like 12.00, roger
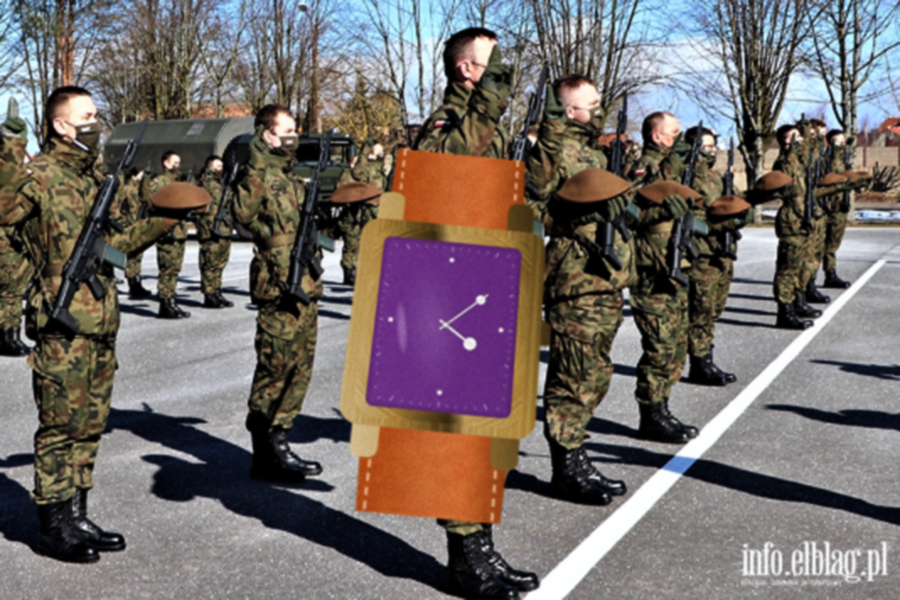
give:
4.08
